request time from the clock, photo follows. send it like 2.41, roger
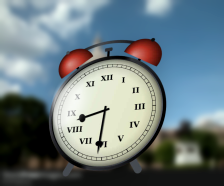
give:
8.31
